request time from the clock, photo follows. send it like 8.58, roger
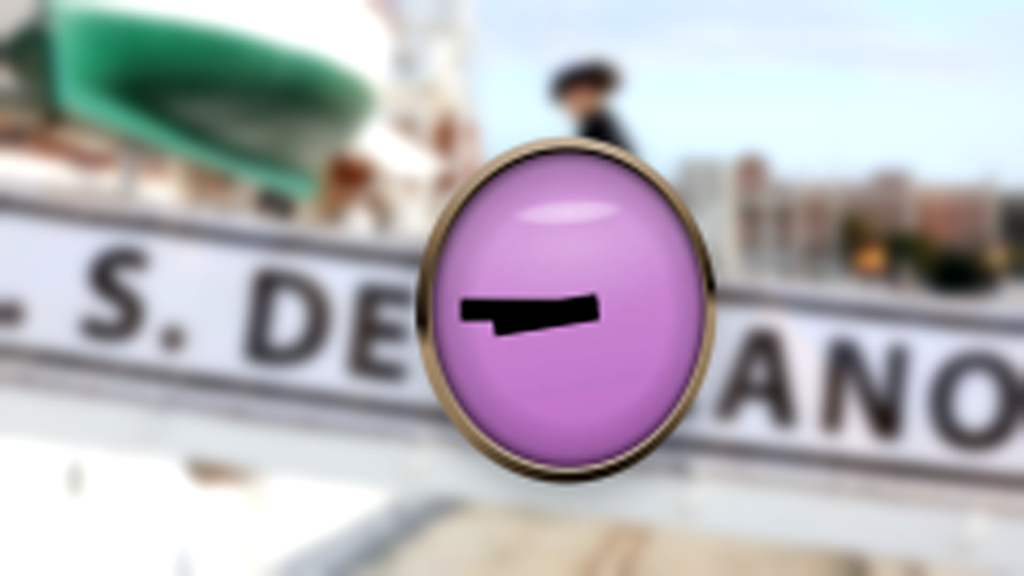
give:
8.45
